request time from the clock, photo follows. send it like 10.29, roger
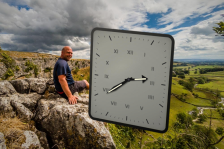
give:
2.39
